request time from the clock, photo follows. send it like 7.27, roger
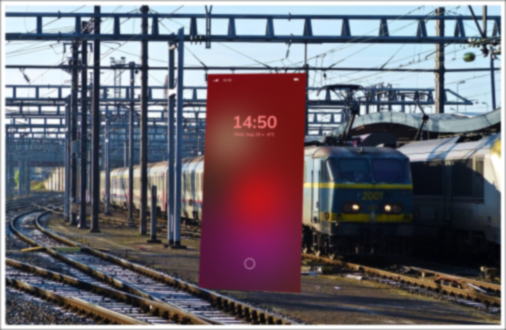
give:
14.50
